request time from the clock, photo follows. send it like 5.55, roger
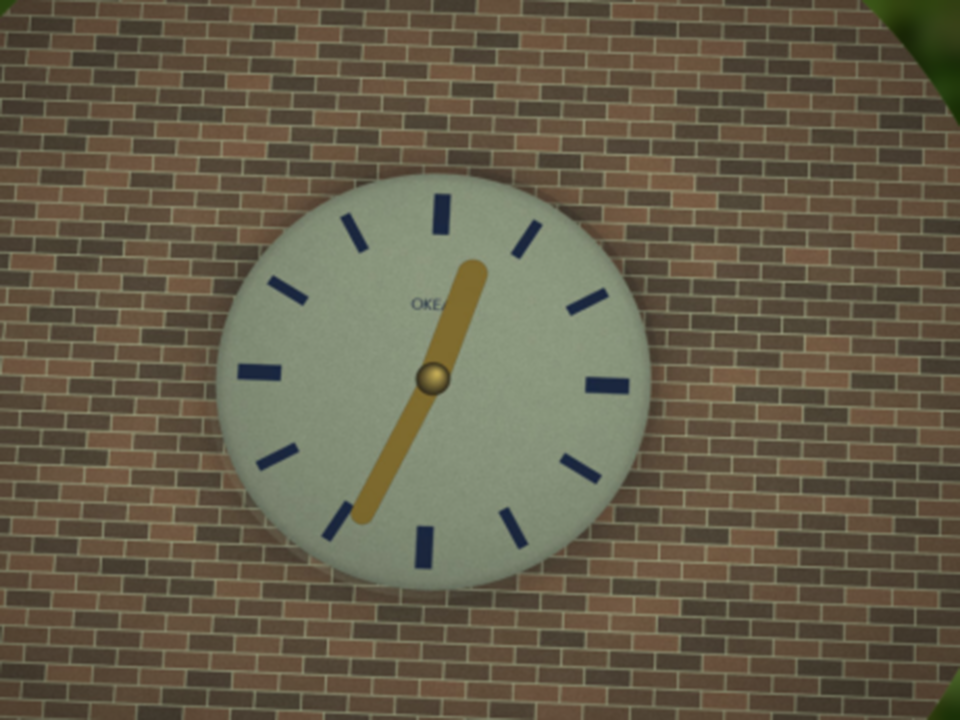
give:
12.34
